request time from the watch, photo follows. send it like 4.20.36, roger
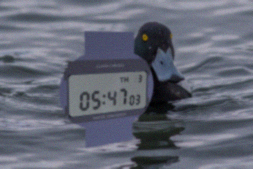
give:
5.47.03
